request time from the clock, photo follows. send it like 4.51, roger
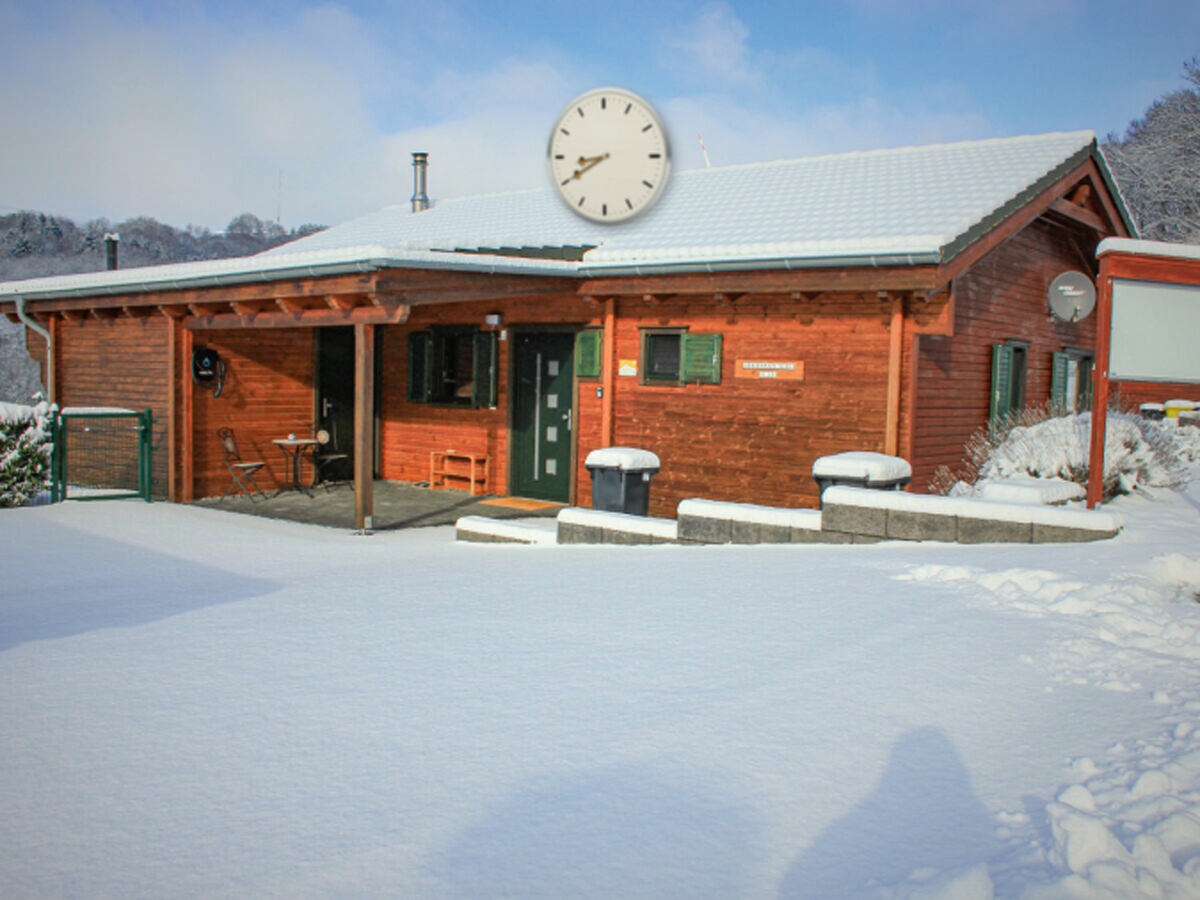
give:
8.40
